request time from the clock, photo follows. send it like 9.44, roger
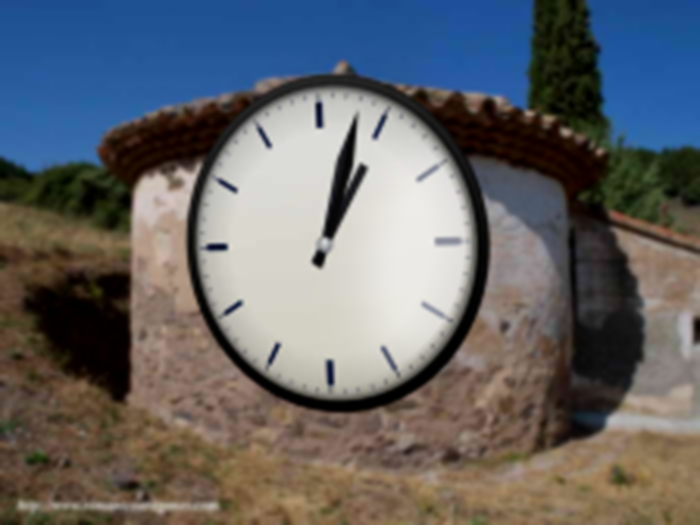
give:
1.03
